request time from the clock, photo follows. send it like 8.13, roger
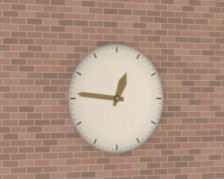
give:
12.46
